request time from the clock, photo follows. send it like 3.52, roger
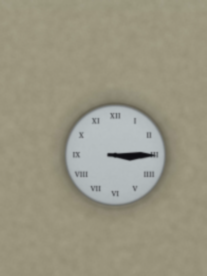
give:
3.15
